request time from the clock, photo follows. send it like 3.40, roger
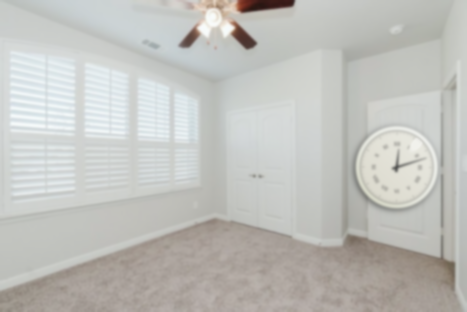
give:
12.12
